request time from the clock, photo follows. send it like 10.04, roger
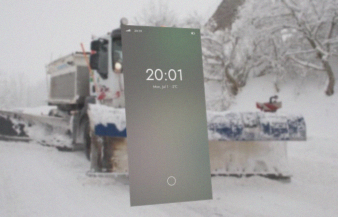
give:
20.01
